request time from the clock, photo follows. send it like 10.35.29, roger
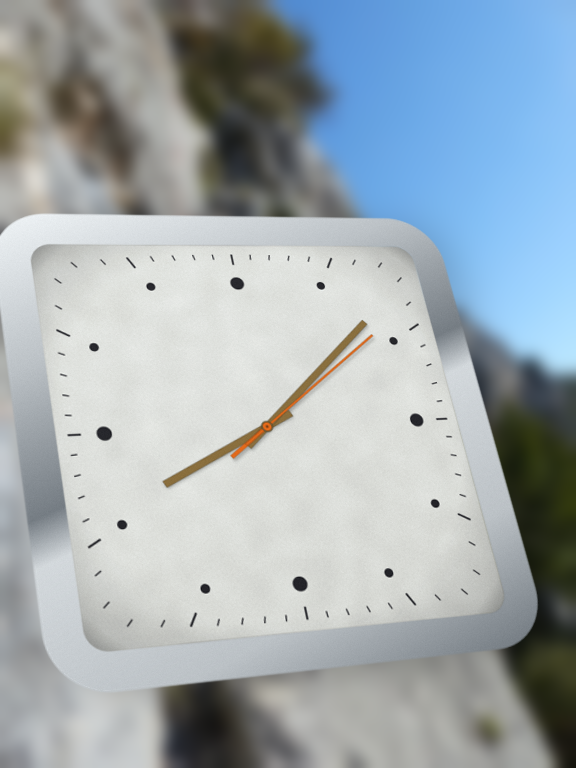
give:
8.08.09
